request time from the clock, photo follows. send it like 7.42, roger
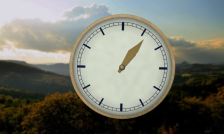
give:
1.06
